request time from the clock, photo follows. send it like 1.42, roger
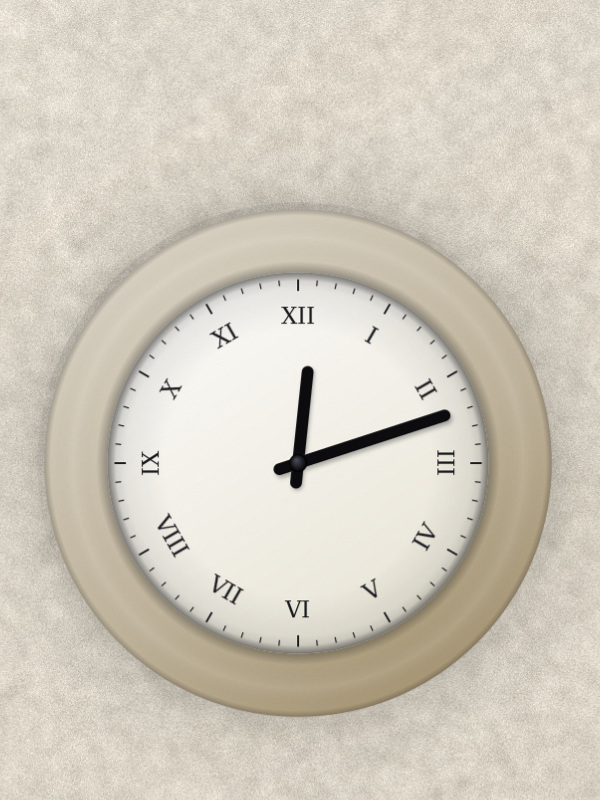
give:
12.12
